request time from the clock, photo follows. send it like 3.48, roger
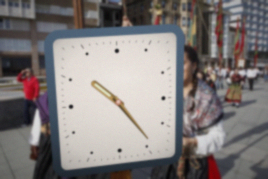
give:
10.24
